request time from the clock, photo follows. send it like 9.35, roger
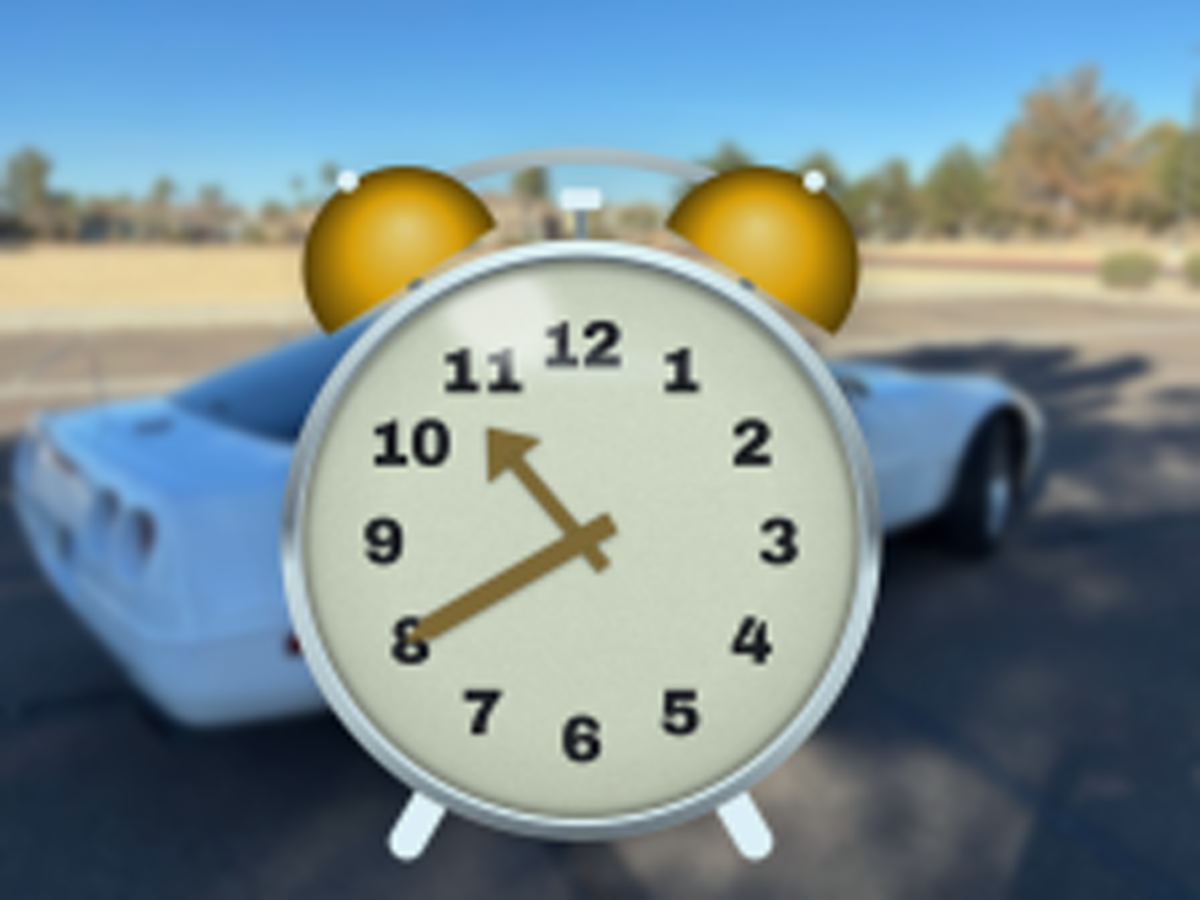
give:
10.40
